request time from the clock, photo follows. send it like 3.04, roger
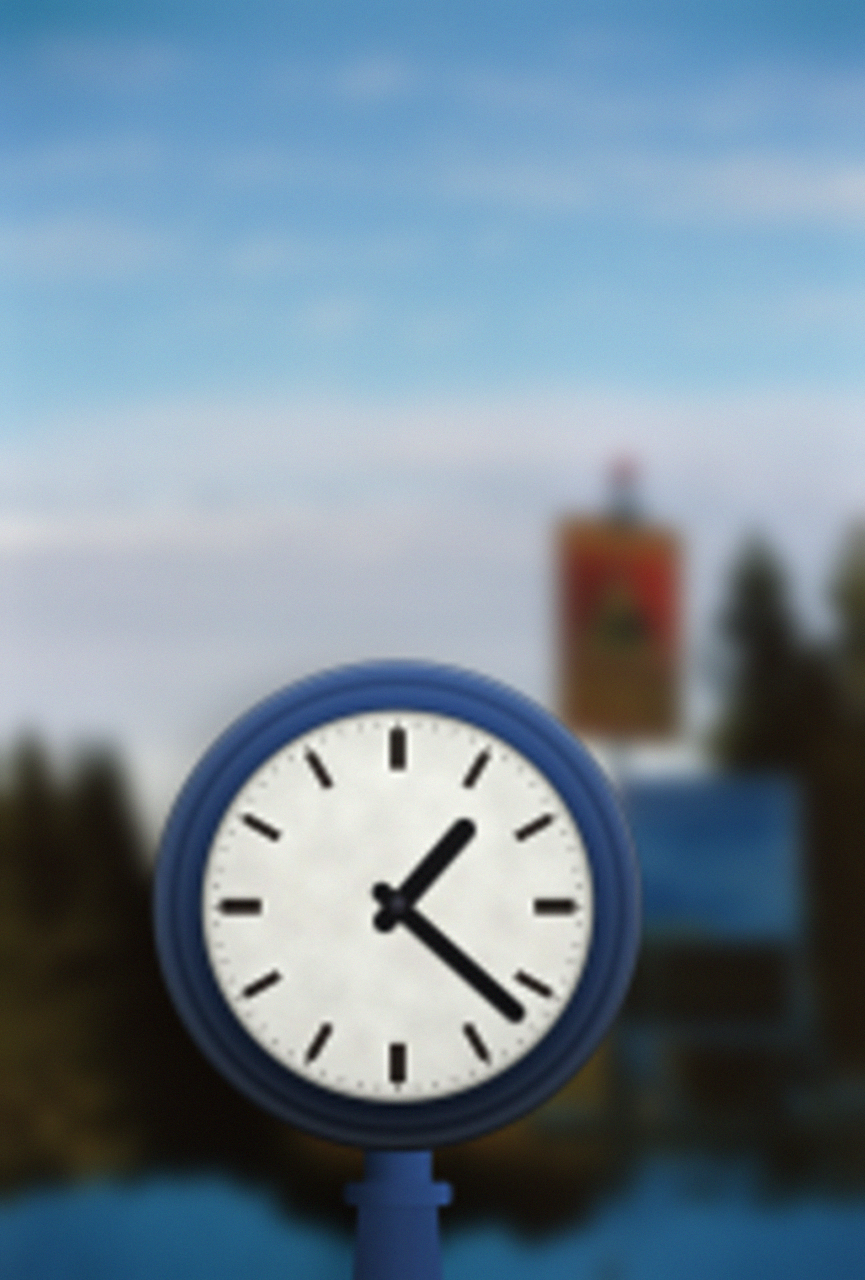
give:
1.22
